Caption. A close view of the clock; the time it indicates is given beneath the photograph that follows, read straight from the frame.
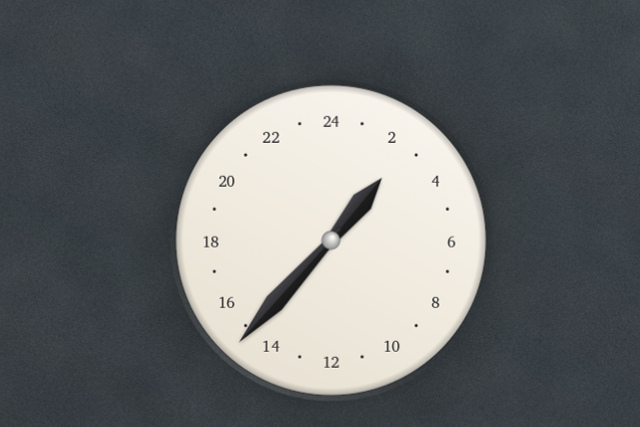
2:37
